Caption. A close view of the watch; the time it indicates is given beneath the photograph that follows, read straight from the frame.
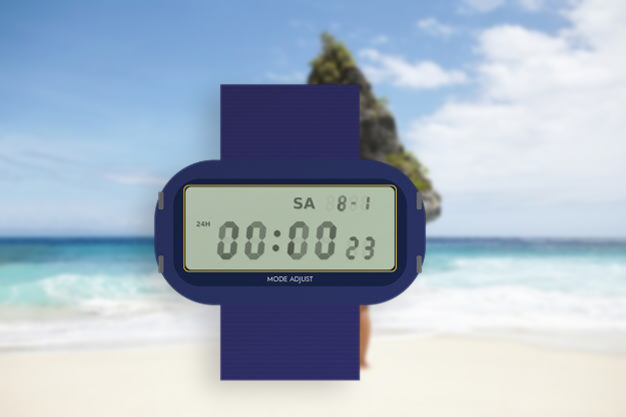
0:00:23
